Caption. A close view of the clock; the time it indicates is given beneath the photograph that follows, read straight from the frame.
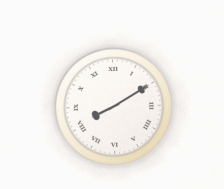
8:10
